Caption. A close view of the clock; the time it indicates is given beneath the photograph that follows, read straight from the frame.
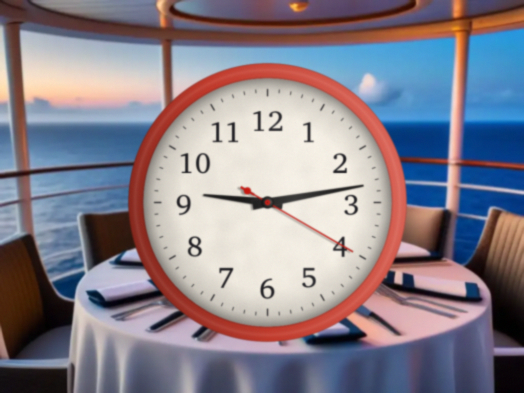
9:13:20
